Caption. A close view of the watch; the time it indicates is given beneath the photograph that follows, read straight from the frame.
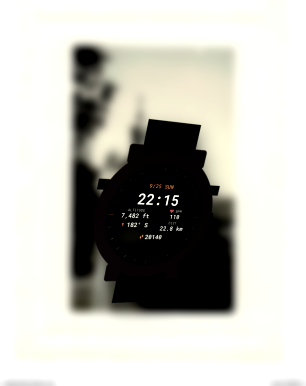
22:15
